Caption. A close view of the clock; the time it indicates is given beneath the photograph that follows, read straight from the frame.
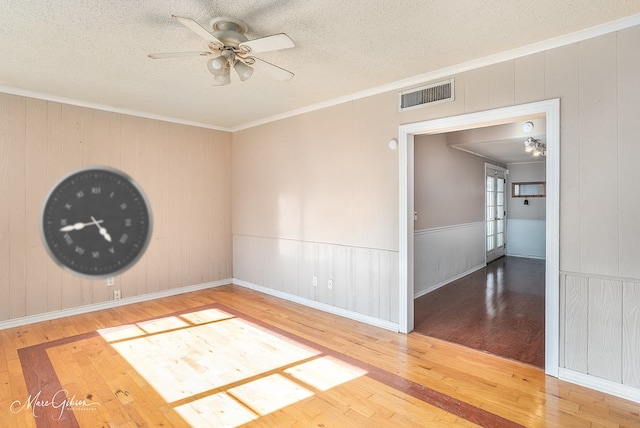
4:43
